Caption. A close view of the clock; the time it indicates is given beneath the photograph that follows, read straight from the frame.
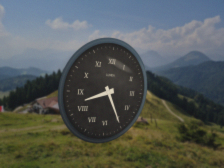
8:25
